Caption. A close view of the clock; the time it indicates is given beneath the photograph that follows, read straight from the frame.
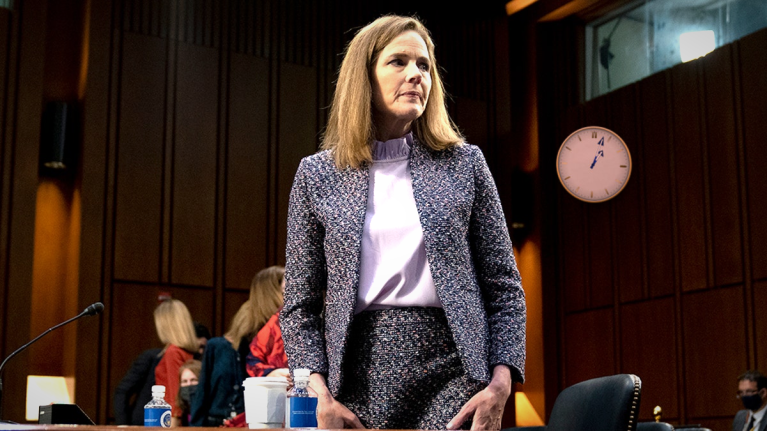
1:03
